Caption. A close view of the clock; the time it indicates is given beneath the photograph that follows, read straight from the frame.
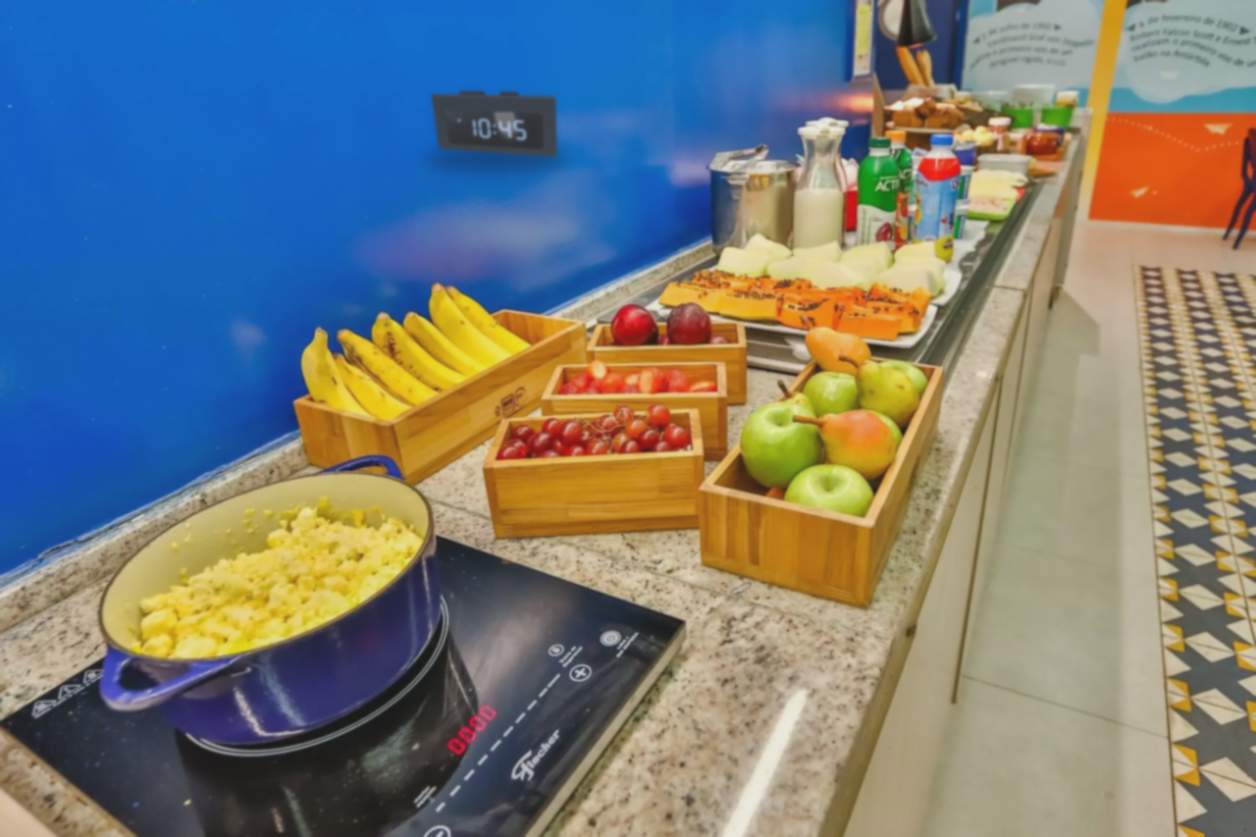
10:45
